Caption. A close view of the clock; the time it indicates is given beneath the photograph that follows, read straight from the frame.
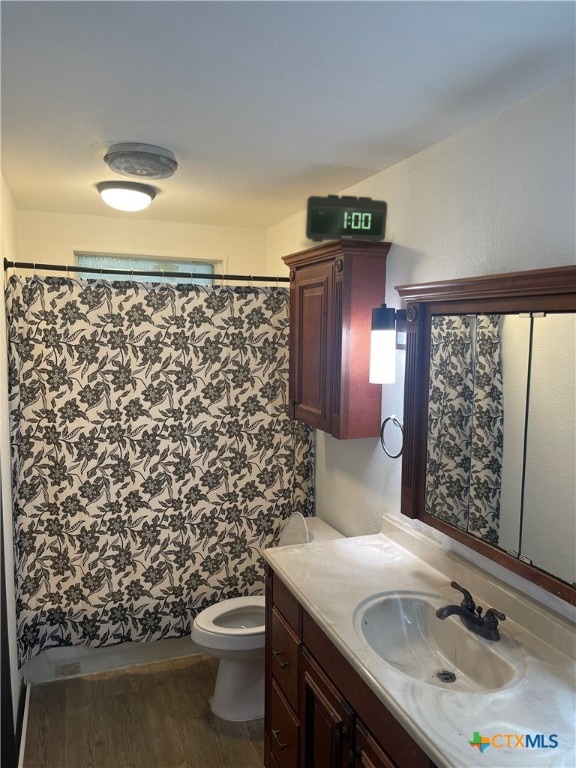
1:00
